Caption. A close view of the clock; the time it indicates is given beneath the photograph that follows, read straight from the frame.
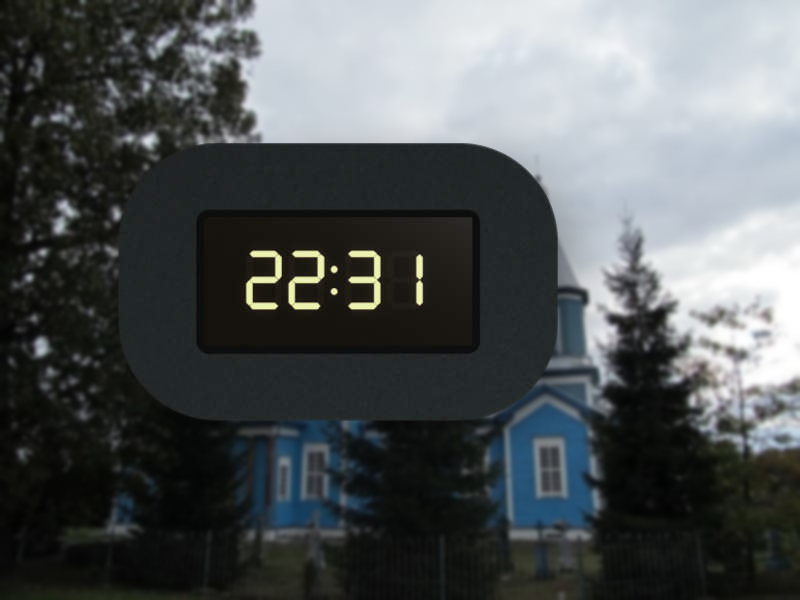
22:31
